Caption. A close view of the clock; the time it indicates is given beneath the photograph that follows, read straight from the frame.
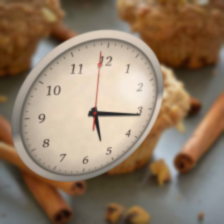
5:15:59
